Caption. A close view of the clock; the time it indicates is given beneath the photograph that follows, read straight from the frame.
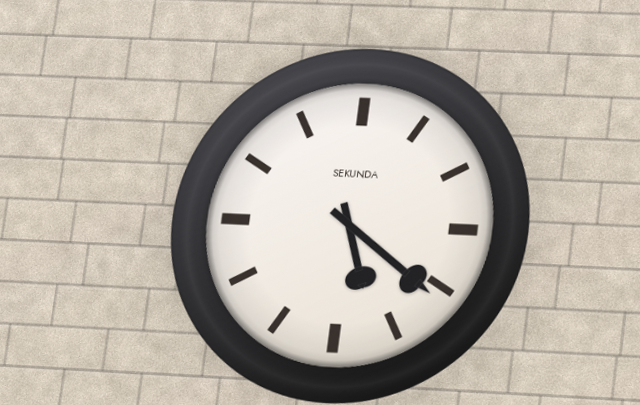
5:21
